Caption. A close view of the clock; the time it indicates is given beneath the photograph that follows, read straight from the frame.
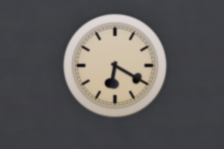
6:20
